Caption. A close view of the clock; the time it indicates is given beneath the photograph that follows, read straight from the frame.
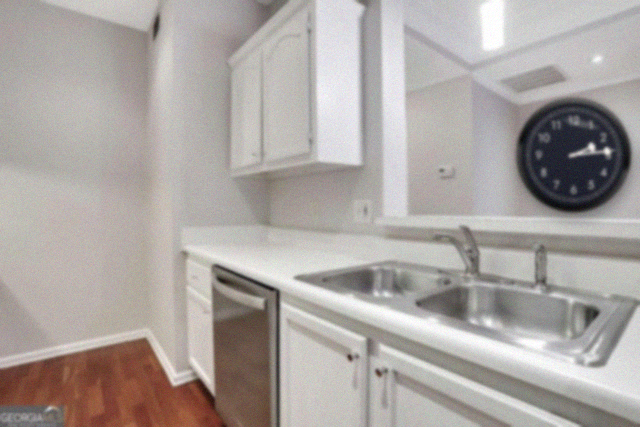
2:14
